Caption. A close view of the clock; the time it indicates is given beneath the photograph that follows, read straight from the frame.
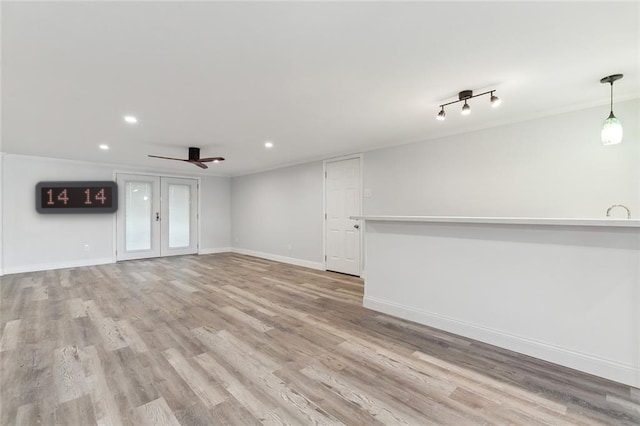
14:14
